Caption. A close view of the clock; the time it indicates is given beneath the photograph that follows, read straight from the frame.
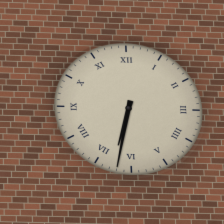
6:32
